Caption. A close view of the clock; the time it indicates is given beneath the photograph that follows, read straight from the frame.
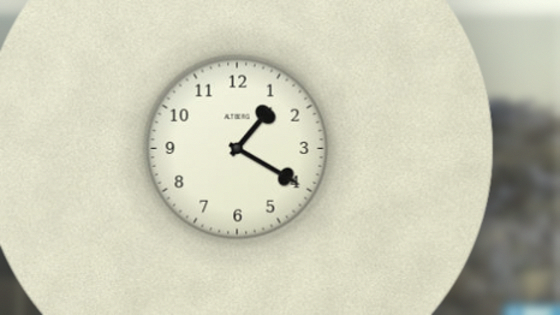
1:20
